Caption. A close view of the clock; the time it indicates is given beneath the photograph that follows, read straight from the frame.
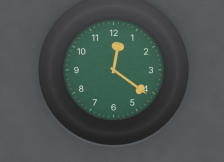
12:21
